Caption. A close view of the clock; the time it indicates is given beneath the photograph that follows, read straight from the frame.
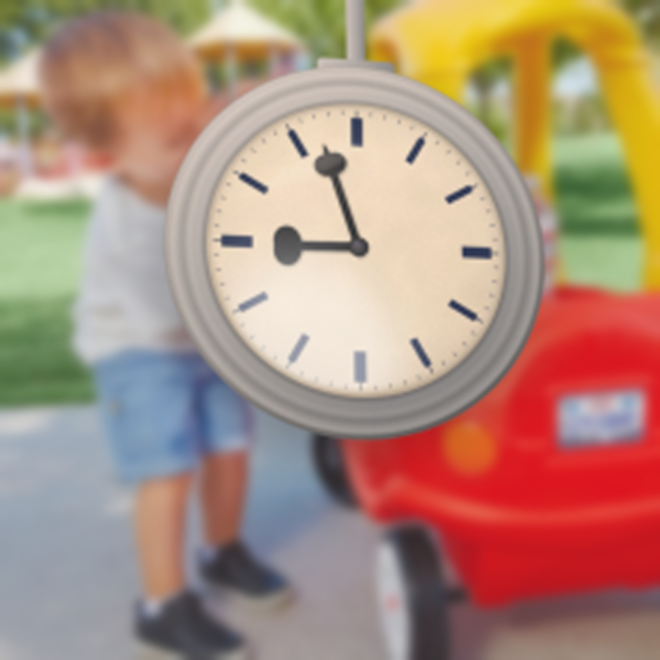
8:57
